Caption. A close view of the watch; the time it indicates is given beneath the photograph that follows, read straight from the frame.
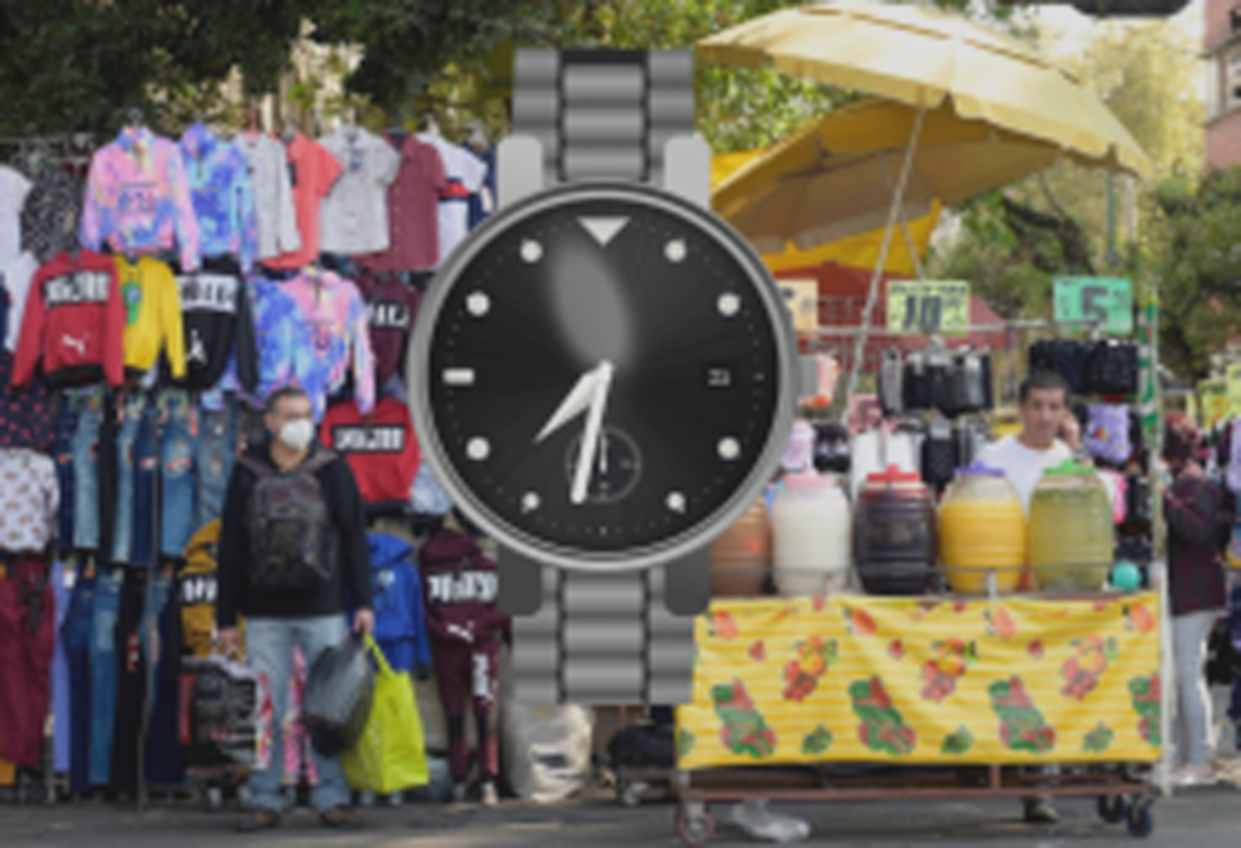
7:32
